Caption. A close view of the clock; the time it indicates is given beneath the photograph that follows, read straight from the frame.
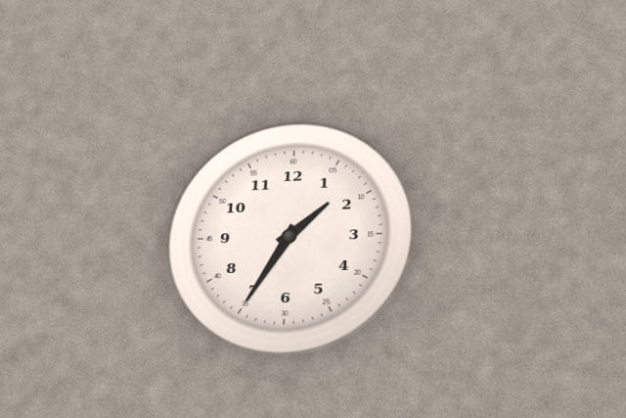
1:35
